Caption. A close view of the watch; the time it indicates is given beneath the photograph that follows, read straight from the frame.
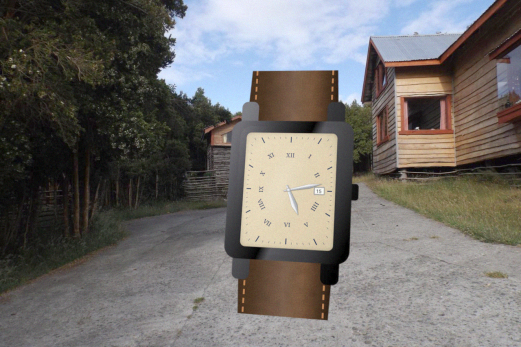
5:13
